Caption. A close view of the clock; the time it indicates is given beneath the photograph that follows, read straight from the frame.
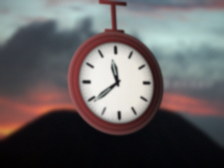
11:39
